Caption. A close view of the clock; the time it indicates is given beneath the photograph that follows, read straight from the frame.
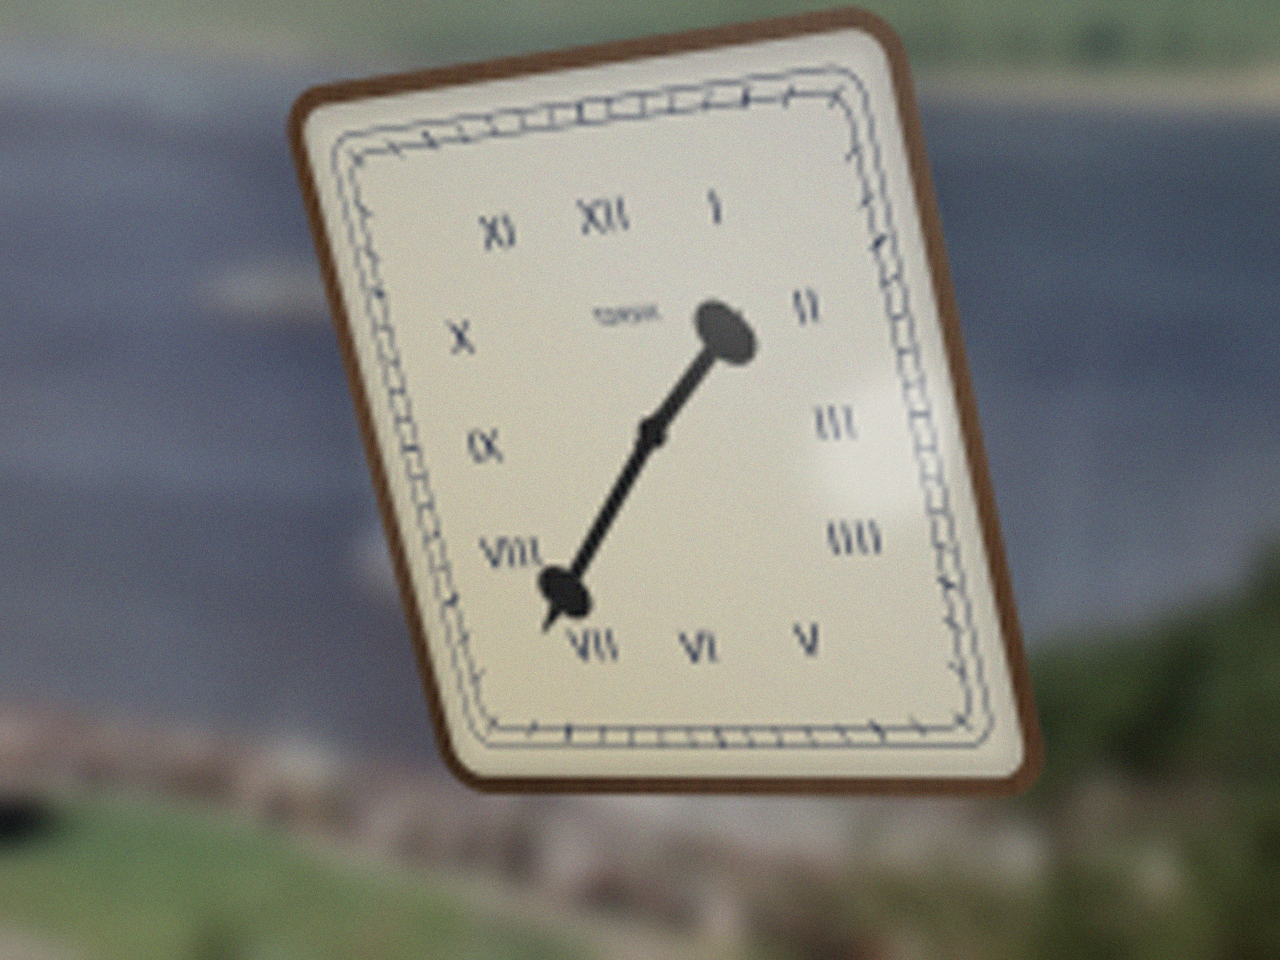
1:37
